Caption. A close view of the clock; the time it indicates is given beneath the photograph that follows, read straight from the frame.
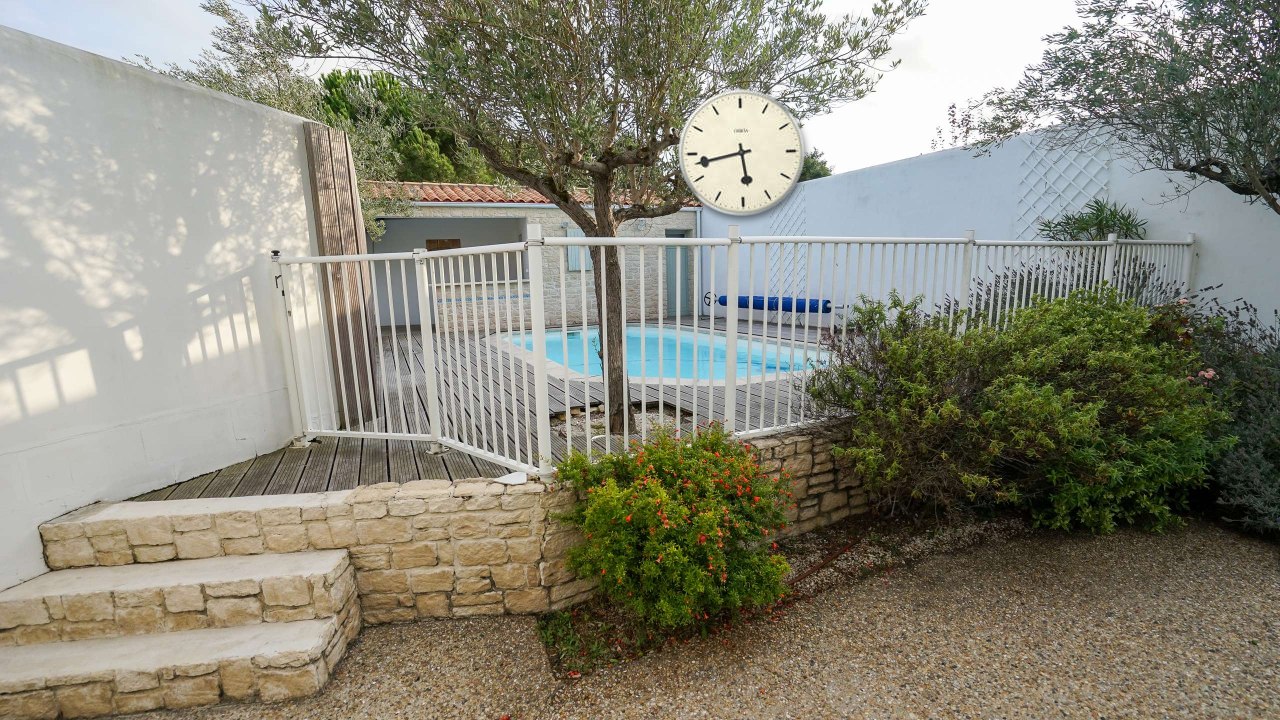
5:43
